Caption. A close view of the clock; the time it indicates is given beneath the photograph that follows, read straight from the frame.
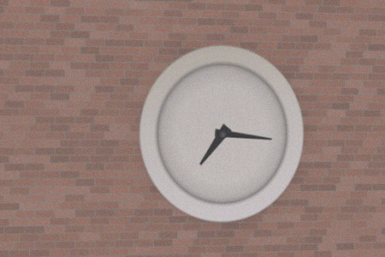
7:16
